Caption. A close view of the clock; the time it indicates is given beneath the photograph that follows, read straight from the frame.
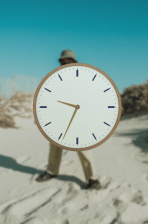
9:34
